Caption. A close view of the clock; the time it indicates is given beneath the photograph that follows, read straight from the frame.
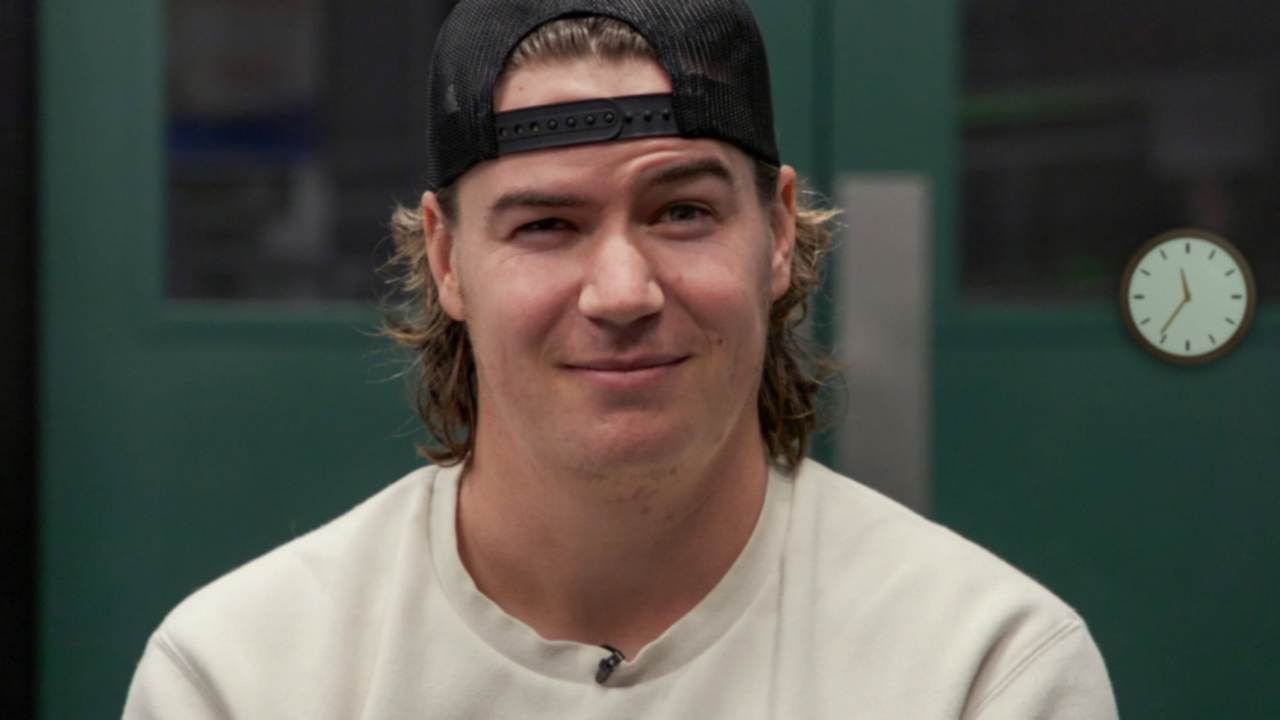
11:36
